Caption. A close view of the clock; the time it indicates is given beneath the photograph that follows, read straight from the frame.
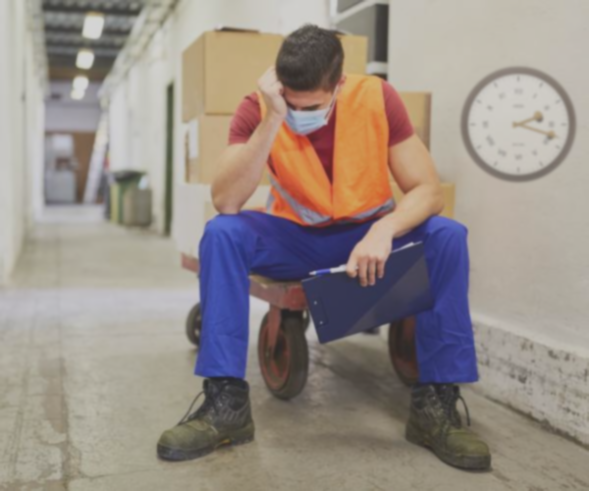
2:18
